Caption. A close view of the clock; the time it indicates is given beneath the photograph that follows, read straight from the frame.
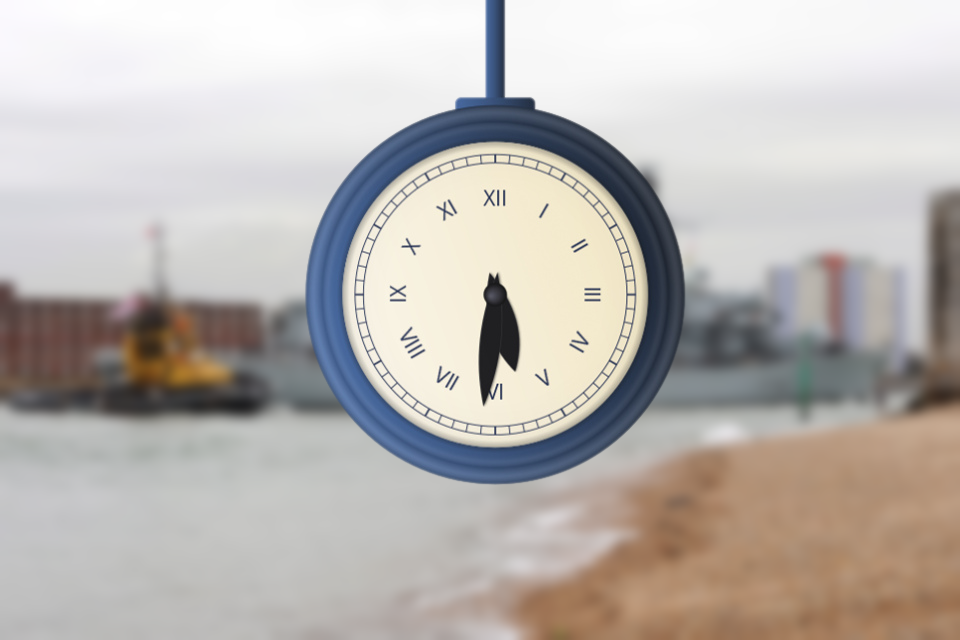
5:31
